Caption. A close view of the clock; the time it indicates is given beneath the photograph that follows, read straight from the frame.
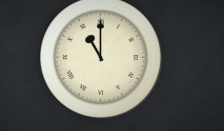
11:00
